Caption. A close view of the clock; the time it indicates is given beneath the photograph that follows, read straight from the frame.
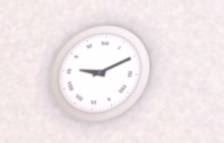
9:10
